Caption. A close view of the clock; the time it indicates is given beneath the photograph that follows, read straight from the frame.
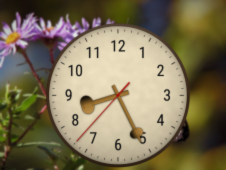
8:25:37
